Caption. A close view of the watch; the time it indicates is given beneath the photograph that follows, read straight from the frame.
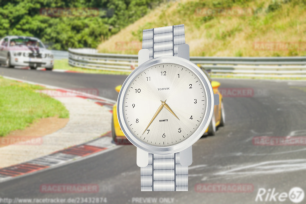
4:36
